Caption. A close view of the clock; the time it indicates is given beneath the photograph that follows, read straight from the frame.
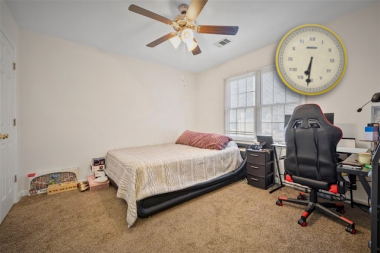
6:31
